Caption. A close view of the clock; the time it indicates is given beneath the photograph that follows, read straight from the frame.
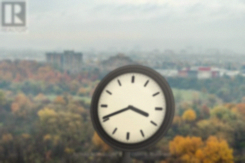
3:41
